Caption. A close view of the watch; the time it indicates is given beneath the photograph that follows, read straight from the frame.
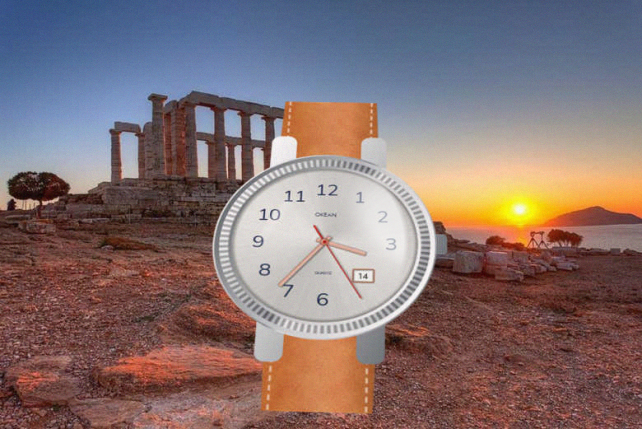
3:36:25
